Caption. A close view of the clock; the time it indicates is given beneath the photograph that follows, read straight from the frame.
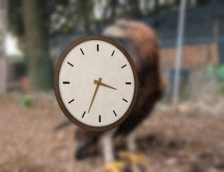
3:34
